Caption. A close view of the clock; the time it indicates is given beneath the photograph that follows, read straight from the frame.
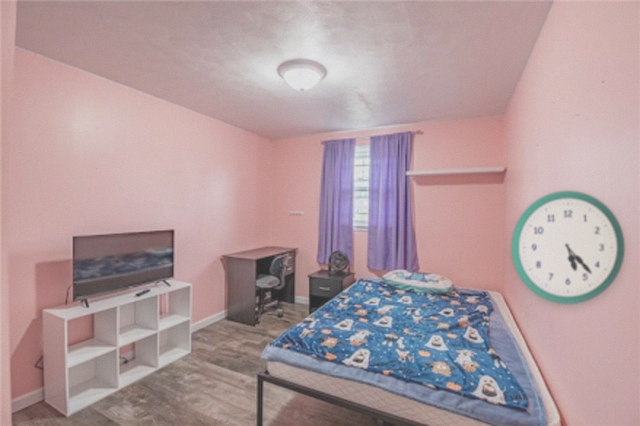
5:23
